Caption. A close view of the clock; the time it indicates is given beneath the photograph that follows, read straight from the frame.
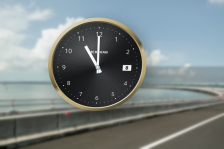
11:00
